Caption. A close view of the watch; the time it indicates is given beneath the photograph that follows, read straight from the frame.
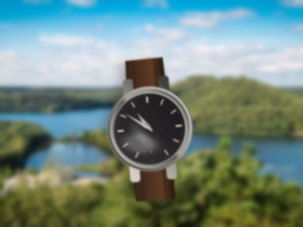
10:51
